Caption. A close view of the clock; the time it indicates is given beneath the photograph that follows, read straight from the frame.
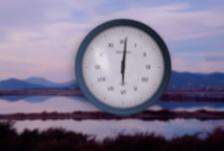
6:01
